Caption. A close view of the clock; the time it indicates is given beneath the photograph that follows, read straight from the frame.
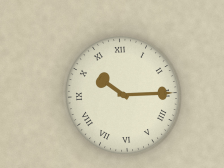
10:15
